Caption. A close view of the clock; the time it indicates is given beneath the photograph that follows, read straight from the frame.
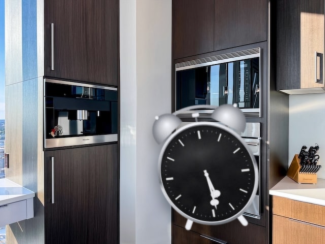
5:29
